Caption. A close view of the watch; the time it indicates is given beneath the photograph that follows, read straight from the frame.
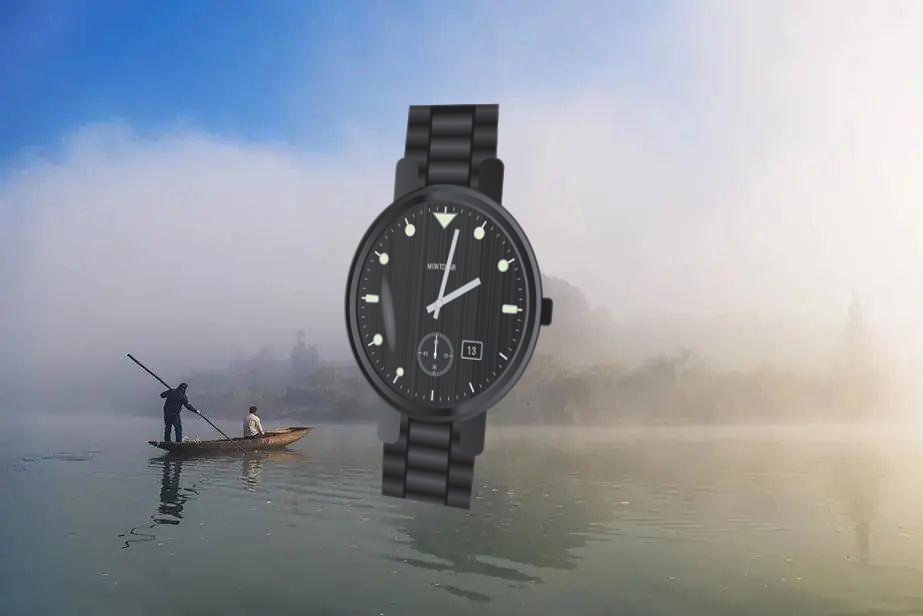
2:02
